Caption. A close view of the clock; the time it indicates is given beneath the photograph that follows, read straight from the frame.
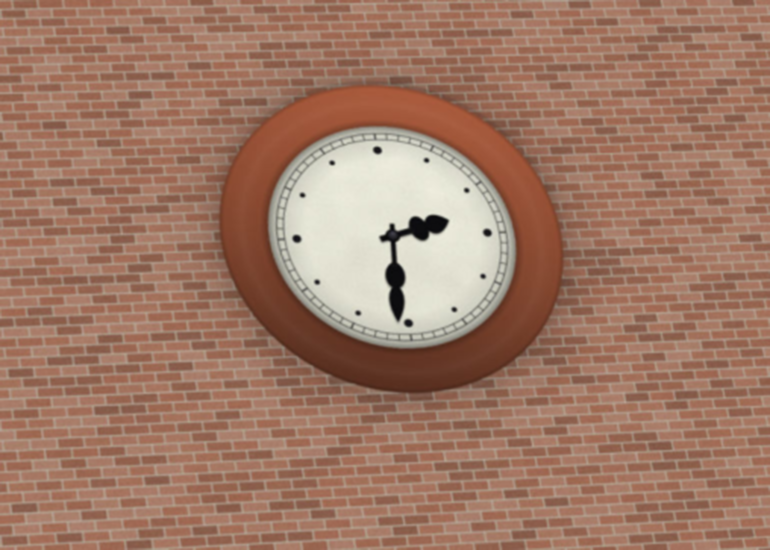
2:31
